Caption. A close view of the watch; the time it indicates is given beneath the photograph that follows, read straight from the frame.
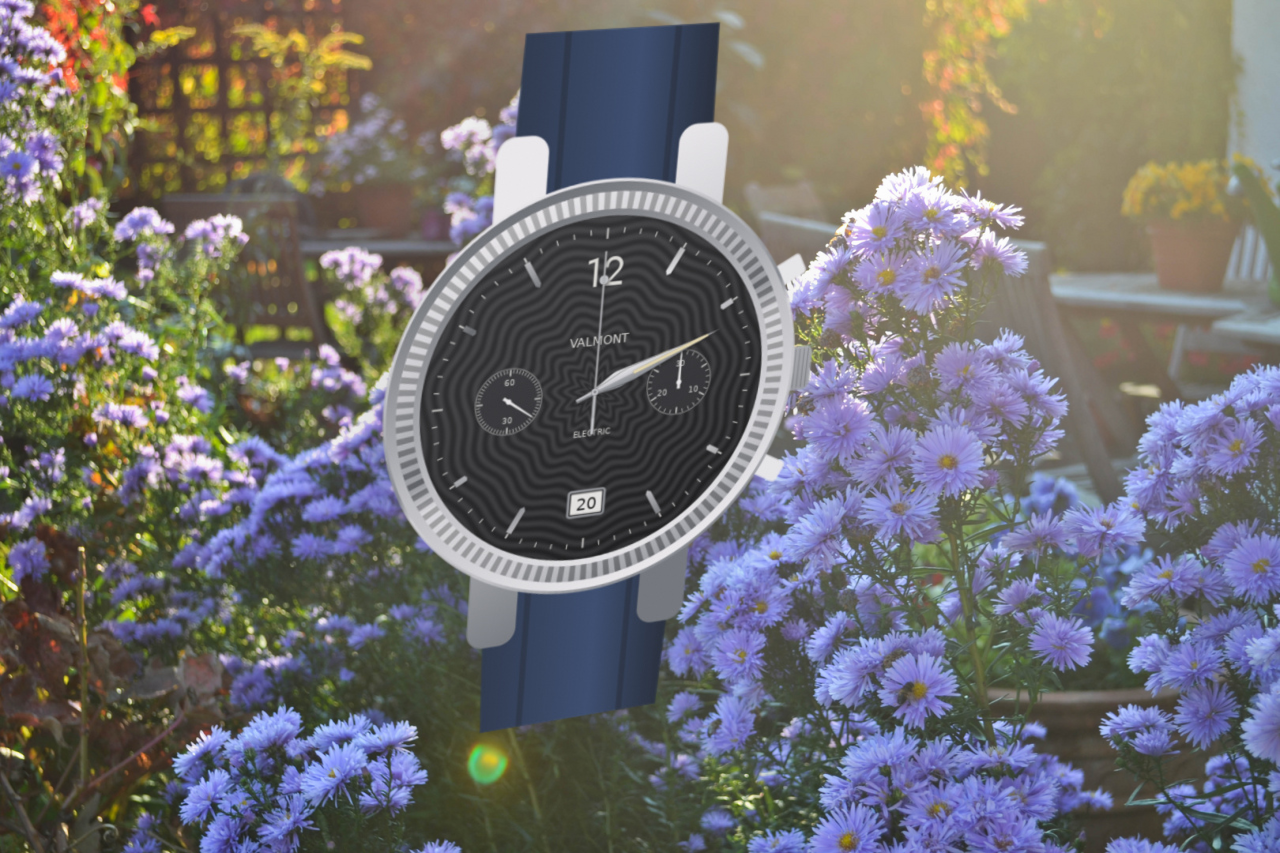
2:11:21
